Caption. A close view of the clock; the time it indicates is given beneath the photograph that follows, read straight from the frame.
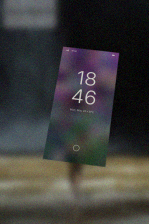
18:46
